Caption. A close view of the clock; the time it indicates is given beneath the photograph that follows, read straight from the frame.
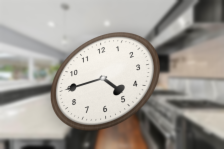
4:45
